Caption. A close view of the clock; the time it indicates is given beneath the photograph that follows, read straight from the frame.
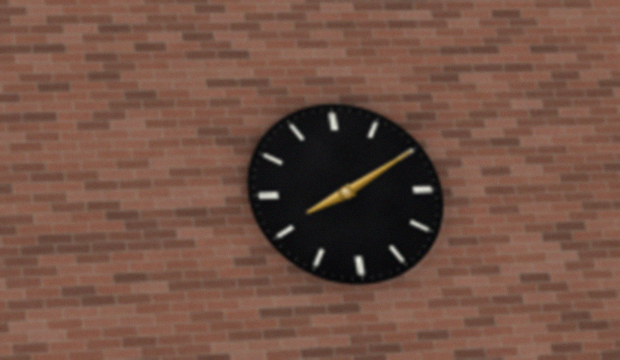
8:10
